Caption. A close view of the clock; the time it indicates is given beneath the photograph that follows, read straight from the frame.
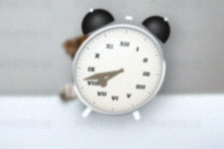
7:42
